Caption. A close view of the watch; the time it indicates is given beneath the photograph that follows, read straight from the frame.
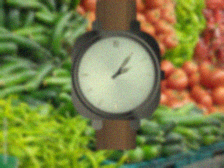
2:06
